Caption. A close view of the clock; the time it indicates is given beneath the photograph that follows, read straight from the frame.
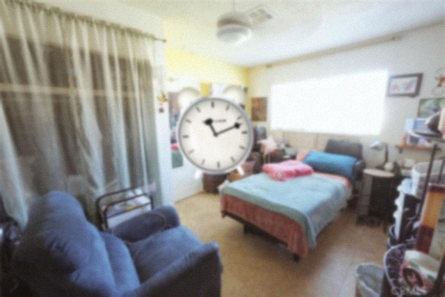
11:12
